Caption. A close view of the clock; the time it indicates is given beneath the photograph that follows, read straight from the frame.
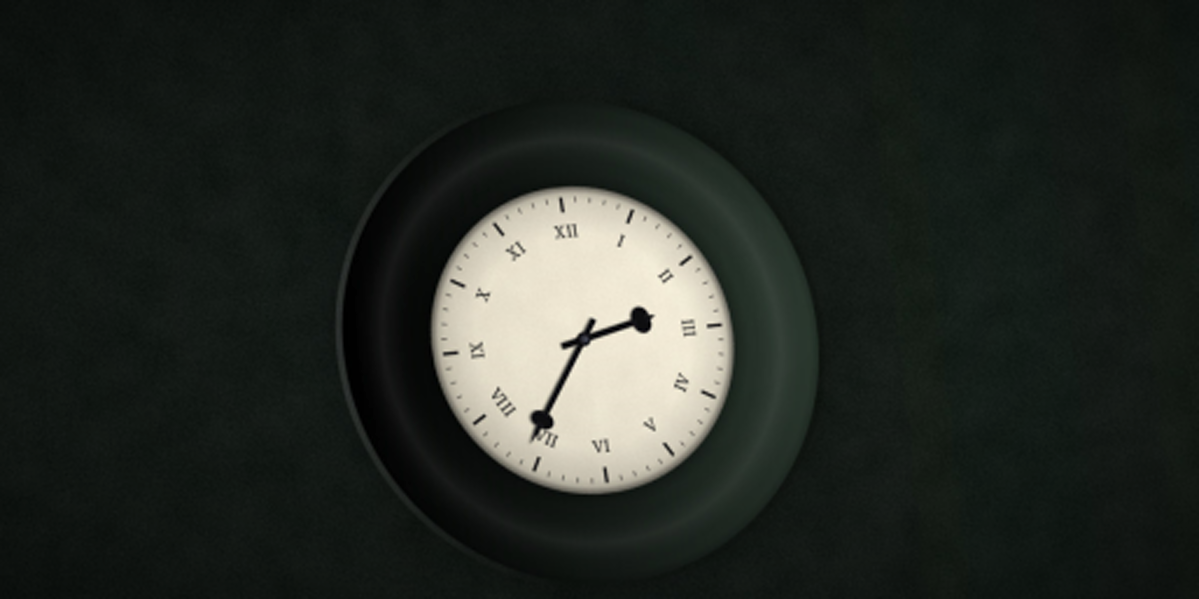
2:36
